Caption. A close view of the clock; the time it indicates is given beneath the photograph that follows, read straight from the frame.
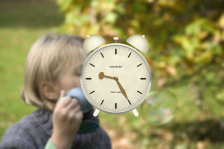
9:25
